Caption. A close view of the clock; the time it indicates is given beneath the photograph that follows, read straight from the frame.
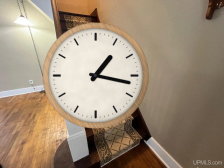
1:17
